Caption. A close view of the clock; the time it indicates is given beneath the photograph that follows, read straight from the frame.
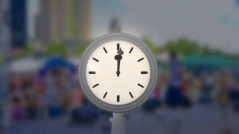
12:01
